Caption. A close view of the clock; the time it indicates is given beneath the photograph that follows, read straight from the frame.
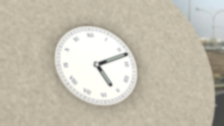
5:12
